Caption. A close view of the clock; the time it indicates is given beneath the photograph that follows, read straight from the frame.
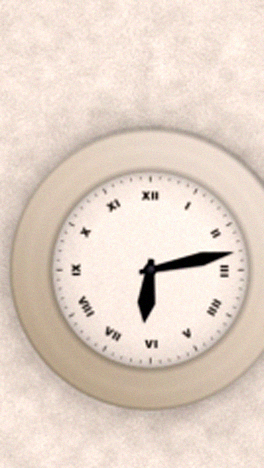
6:13
